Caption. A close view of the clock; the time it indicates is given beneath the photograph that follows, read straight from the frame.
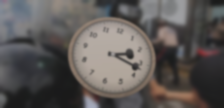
2:17
